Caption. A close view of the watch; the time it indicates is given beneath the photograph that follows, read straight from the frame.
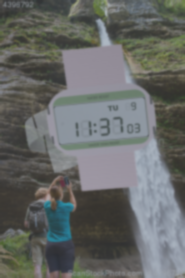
11:37
